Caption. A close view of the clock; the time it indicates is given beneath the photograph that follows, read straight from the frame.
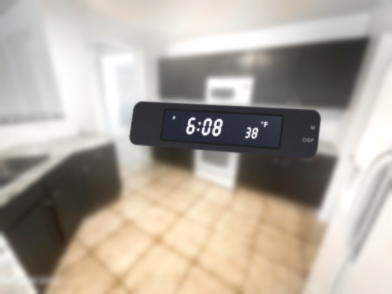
6:08
